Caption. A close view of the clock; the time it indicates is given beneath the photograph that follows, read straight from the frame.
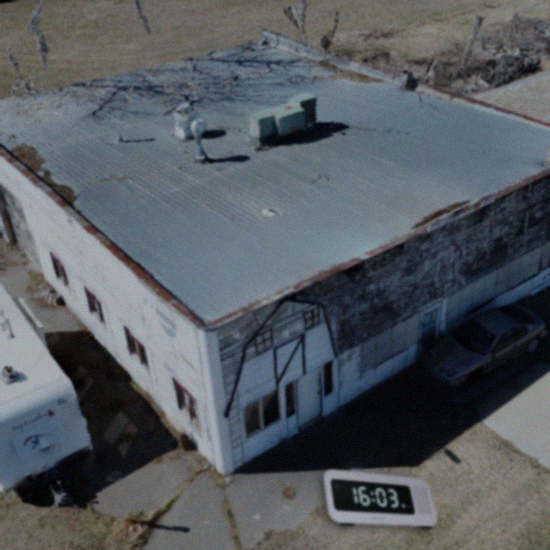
16:03
